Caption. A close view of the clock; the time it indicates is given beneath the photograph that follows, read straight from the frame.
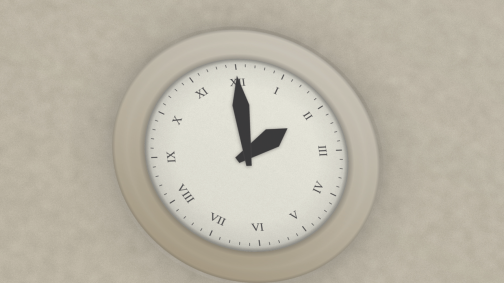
2:00
